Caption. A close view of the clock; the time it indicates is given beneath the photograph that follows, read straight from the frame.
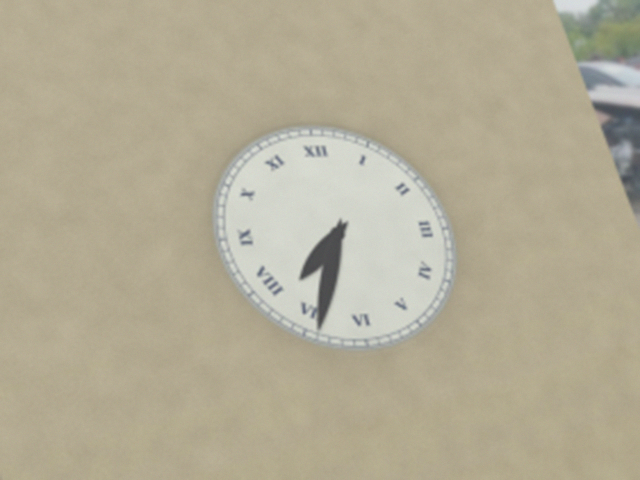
7:34
